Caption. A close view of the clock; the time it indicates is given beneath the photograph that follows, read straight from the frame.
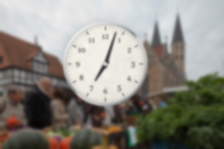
7:03
